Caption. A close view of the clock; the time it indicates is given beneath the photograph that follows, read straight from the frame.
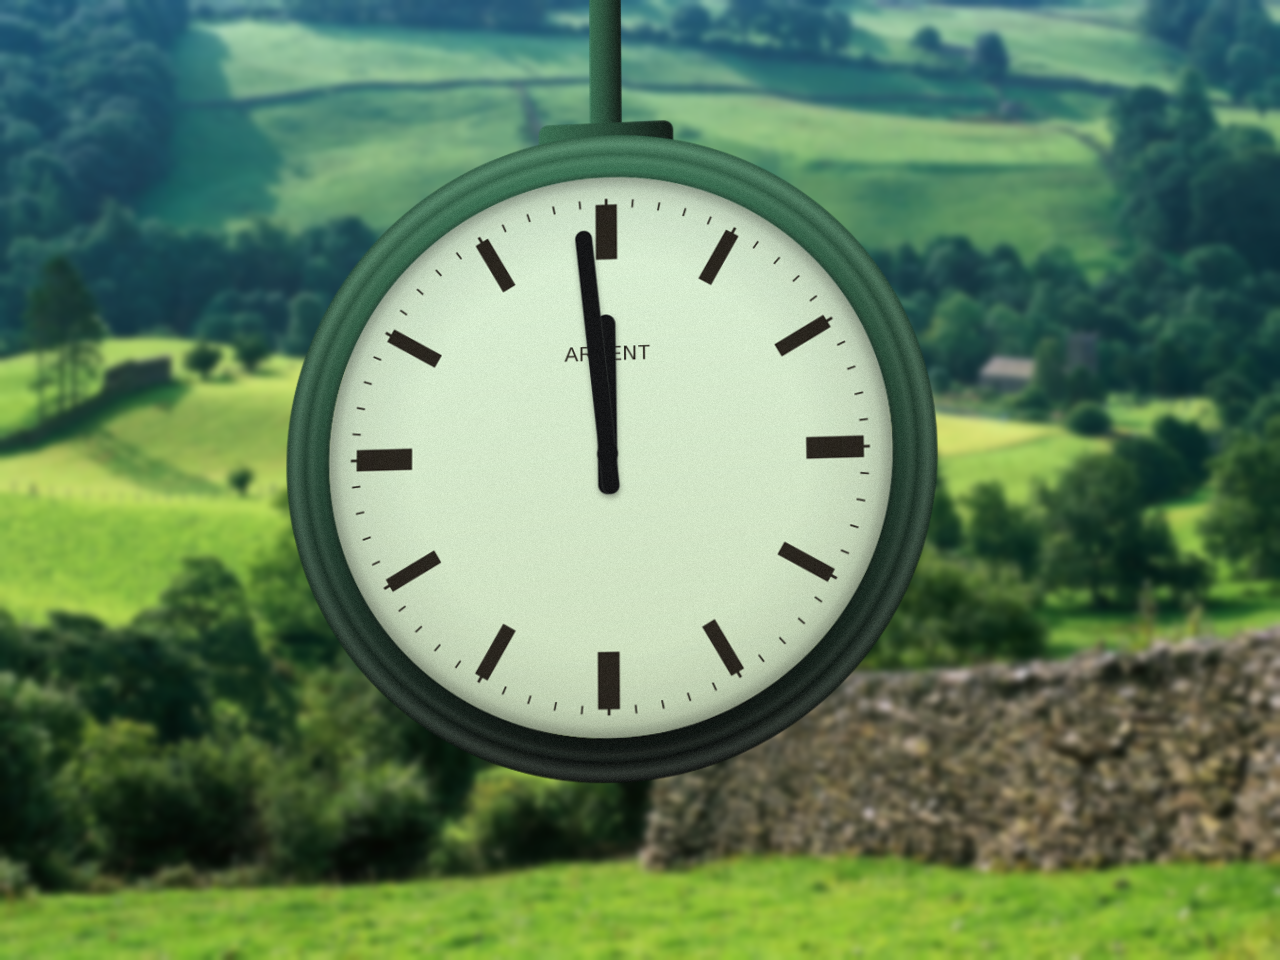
11:59
